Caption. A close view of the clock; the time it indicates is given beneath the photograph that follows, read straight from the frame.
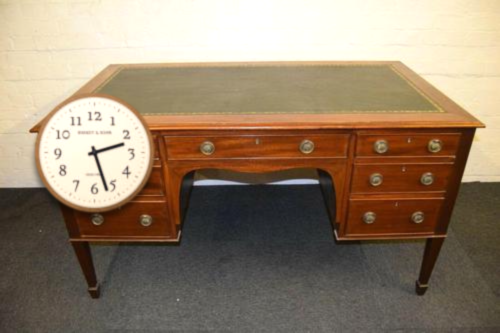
2:27
